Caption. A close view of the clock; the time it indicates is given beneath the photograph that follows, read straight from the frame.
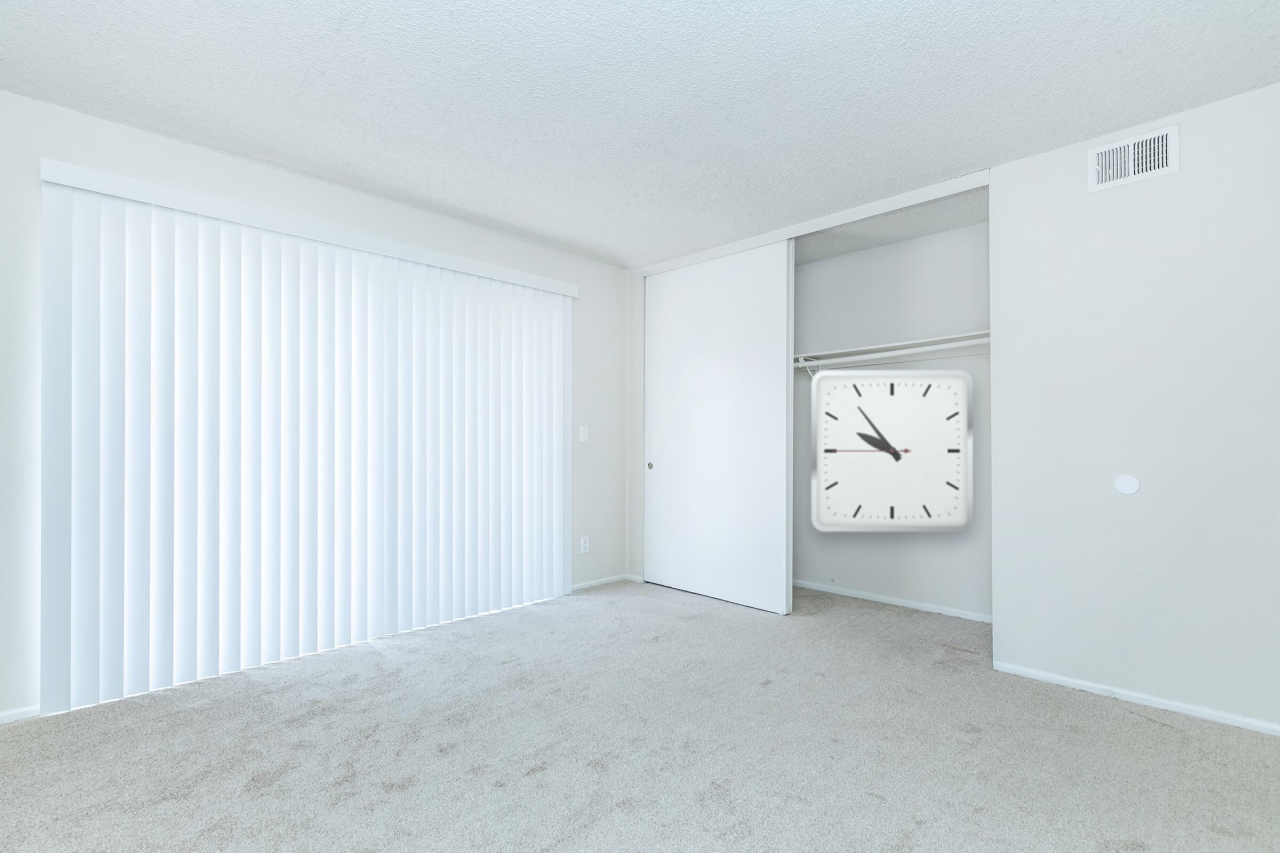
9:53:45
